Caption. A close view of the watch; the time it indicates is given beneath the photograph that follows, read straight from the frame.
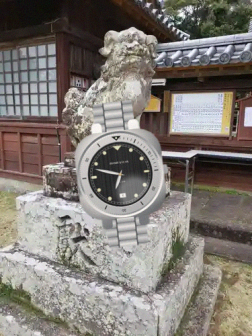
6:48
